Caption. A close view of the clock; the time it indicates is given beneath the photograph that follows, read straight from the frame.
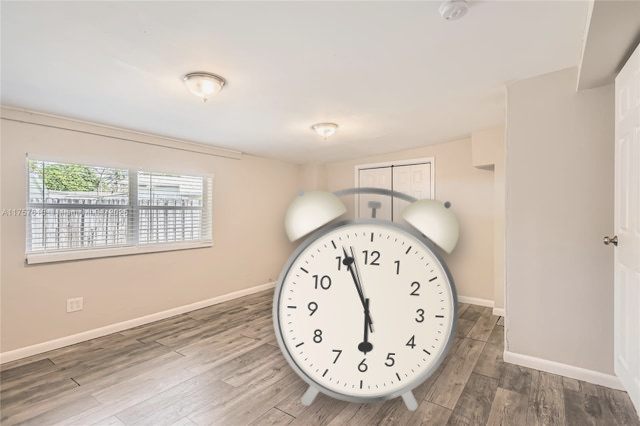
5:55:57
